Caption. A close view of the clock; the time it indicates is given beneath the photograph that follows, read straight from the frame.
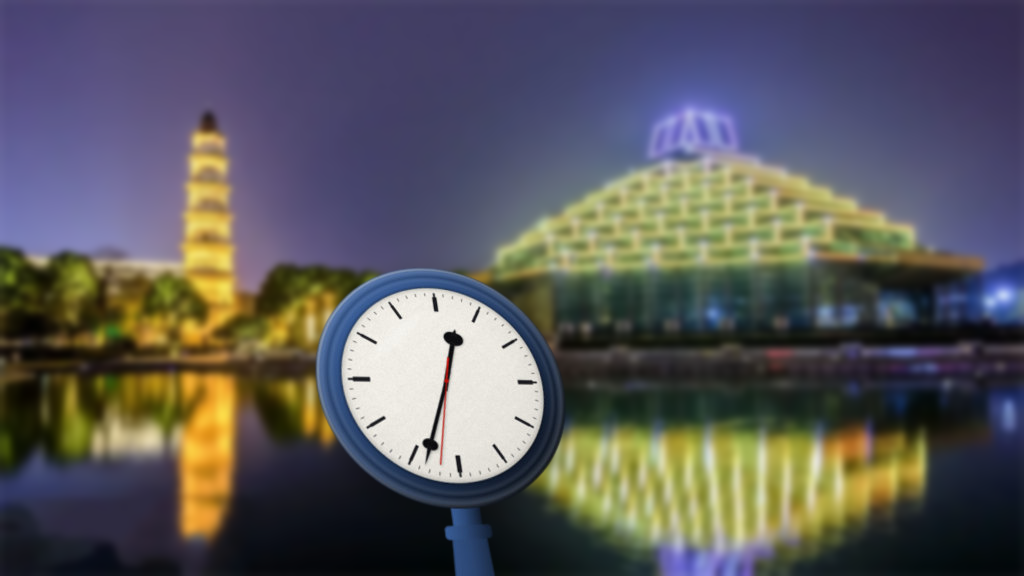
12:33:32
